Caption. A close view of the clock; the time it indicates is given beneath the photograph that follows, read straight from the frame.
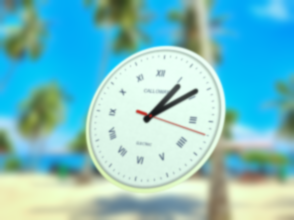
1:09:17
